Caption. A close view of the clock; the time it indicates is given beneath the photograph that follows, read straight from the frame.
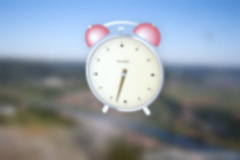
6:33
